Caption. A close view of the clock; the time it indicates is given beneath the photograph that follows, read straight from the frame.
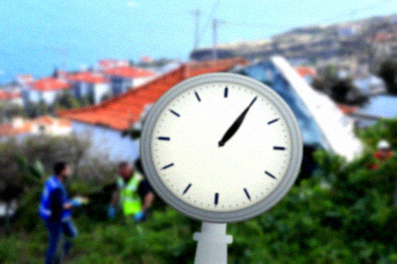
1:05
